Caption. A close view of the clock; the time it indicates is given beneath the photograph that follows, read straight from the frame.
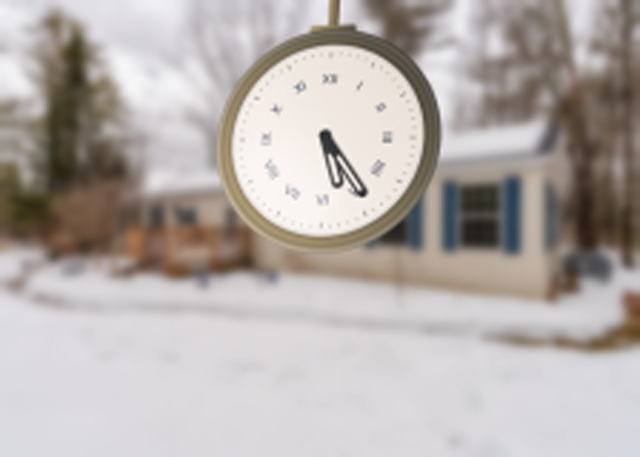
5:24
